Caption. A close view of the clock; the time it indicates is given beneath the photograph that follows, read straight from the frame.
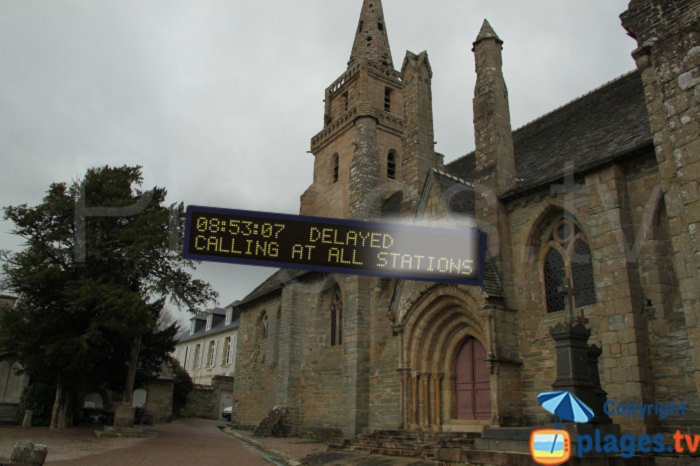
8:53:07
